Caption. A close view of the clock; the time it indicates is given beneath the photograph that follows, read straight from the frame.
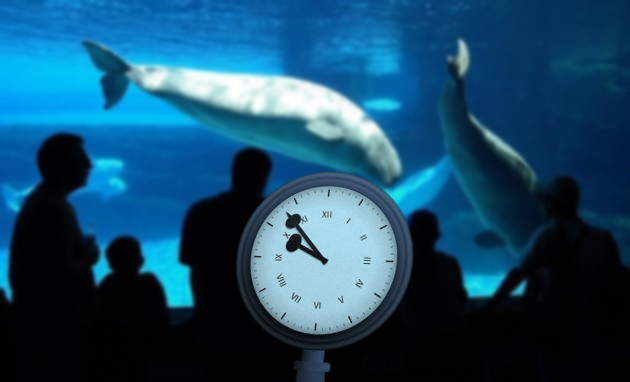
9:53
